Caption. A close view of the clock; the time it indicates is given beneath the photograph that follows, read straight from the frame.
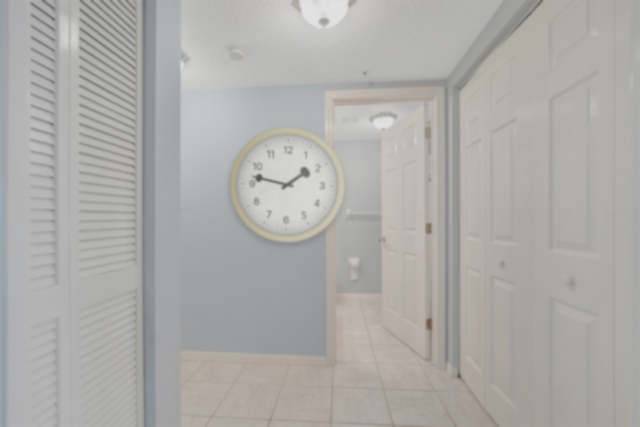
1:47
